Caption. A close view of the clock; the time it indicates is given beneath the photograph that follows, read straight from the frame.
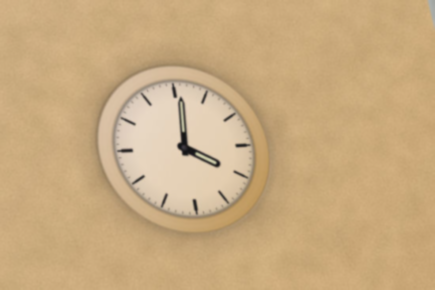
4:01
